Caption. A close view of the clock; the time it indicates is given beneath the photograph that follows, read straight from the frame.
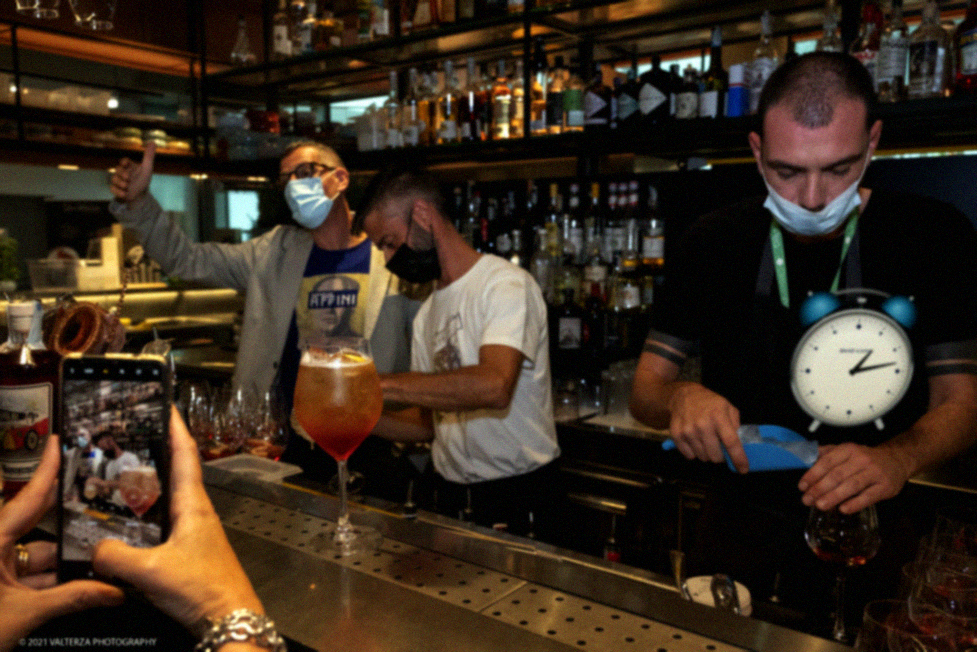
1:13
